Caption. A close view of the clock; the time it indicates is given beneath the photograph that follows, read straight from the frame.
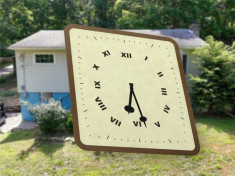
6:28
